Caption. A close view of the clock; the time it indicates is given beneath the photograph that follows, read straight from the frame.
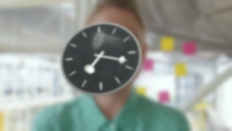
7:18
